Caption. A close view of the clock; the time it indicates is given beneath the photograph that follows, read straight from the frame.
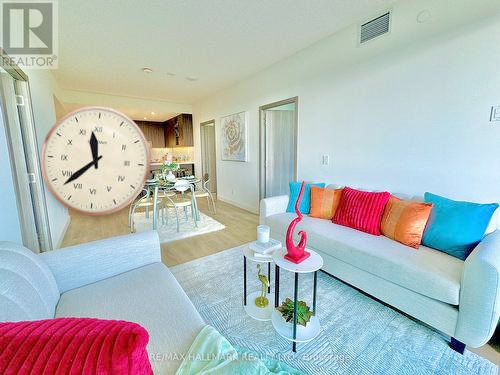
11:38
